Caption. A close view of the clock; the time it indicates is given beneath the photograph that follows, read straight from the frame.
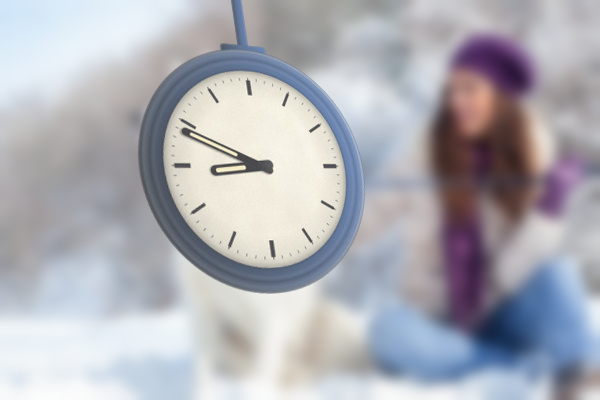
8:49
